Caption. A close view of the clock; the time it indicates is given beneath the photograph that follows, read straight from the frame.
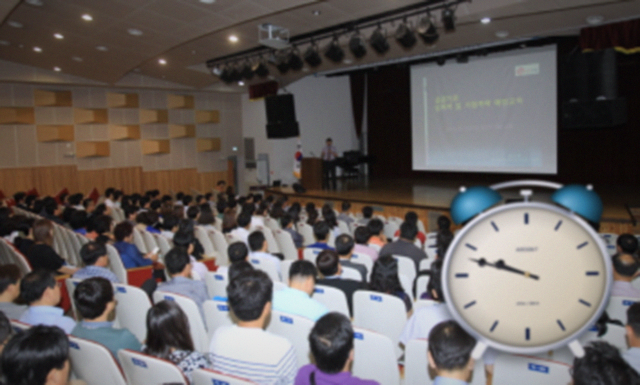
9:48
